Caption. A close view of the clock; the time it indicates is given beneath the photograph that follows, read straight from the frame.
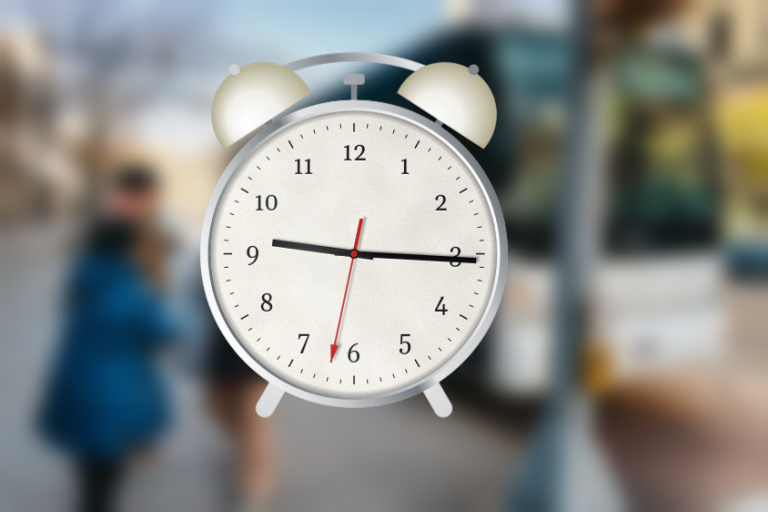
9:15:32
